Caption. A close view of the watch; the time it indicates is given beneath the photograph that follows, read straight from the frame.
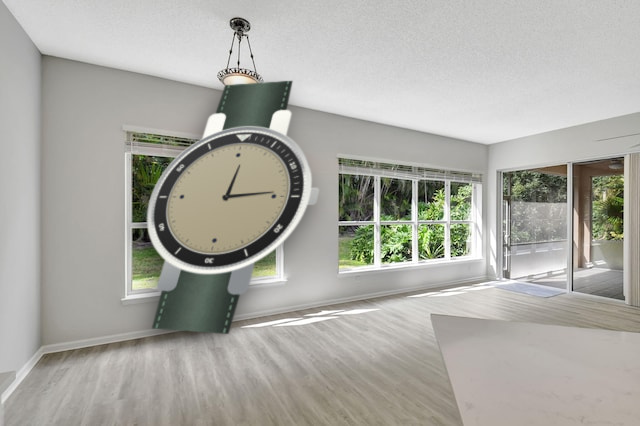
12:14
